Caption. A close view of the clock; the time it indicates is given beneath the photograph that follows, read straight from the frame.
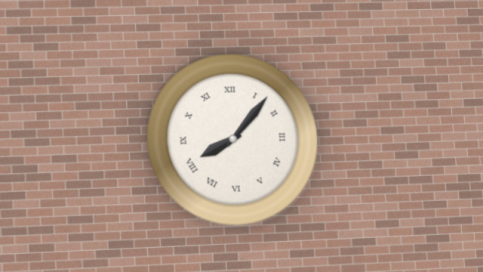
8:07
